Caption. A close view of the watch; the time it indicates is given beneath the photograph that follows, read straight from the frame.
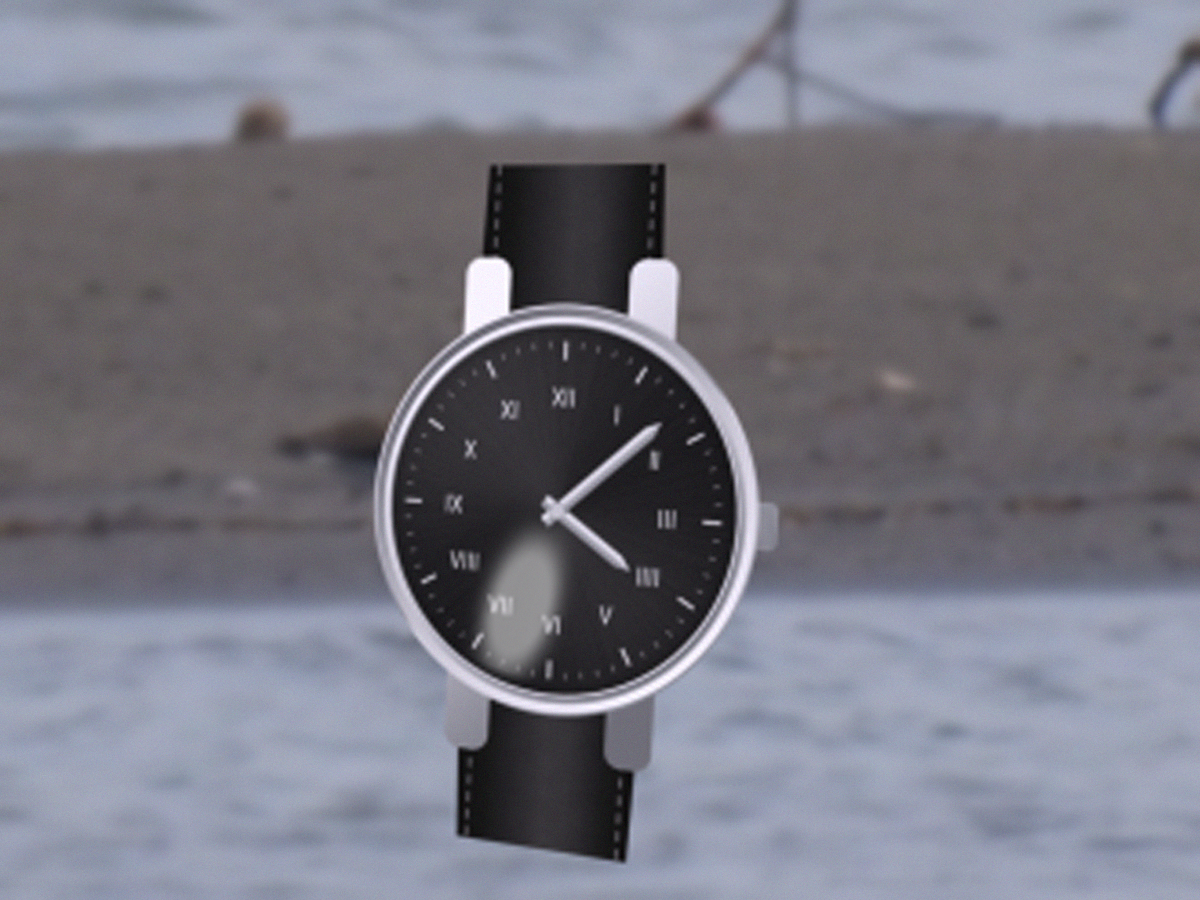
4:08
